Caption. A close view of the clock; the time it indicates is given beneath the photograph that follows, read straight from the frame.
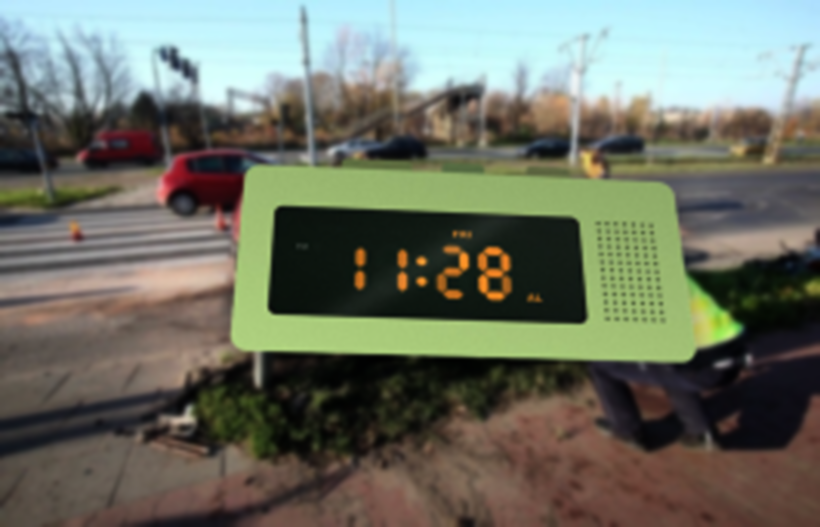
11:28
